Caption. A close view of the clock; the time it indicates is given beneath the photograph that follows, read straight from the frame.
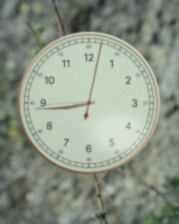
8:44:02
